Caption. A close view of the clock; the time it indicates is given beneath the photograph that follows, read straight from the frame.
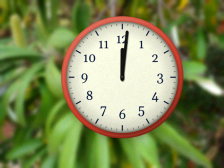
12:01
